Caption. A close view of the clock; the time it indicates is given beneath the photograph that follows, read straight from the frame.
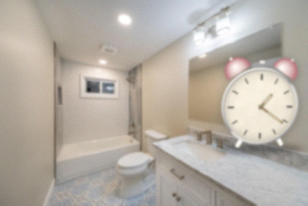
1:21
